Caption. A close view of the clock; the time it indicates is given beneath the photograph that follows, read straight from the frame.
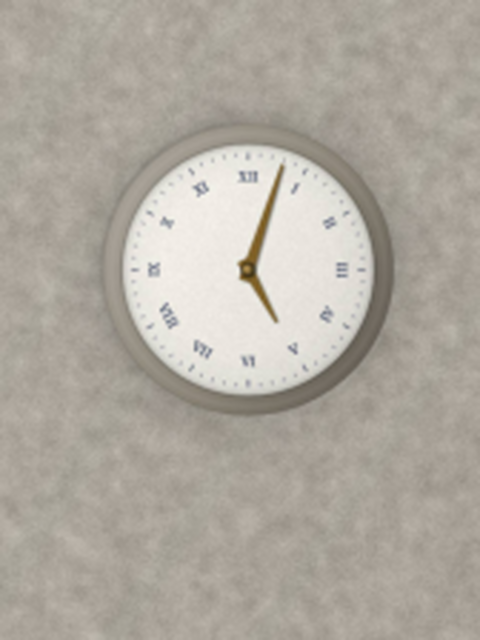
5:03
